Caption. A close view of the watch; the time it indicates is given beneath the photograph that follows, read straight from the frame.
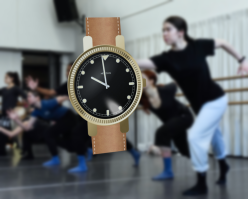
9:59
